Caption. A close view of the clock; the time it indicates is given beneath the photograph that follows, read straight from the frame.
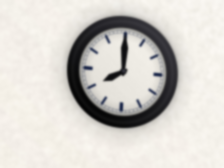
8:00
